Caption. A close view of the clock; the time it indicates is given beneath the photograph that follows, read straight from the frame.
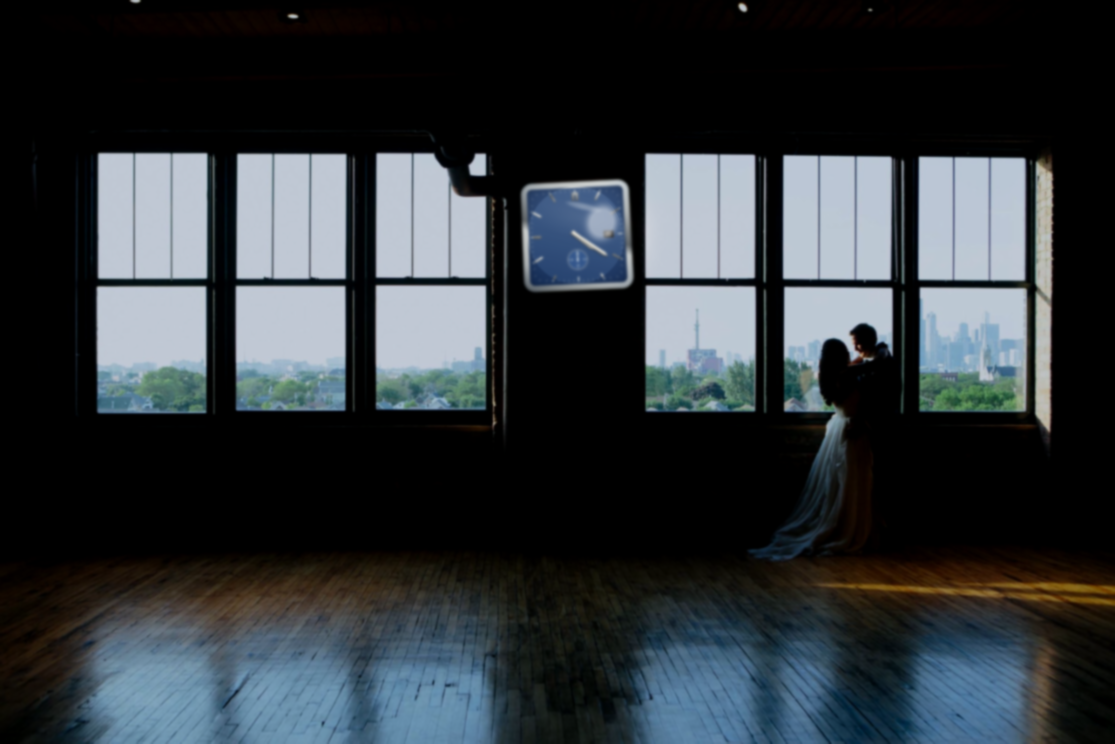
4:21
